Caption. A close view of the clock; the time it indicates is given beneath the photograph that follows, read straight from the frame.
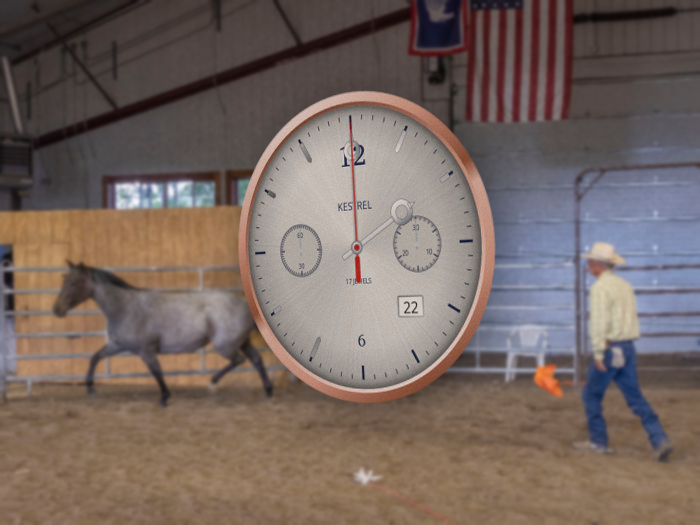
2:00
